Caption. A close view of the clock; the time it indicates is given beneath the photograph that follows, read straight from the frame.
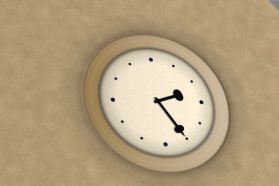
2:25
